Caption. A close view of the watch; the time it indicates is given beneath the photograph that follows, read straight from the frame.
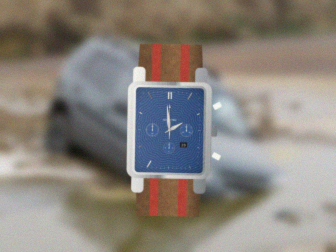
1:59
